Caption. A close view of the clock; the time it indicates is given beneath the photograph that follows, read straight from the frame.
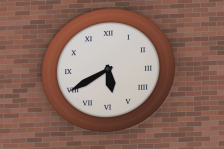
5:40
